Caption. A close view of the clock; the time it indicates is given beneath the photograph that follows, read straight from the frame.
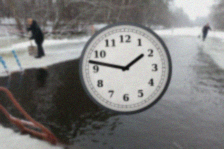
1:47
